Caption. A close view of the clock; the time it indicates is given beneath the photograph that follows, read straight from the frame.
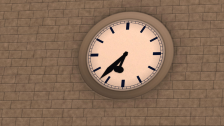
6:37
